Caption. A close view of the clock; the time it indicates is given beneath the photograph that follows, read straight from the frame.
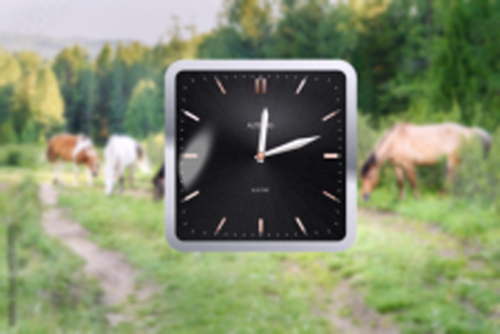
12:12
